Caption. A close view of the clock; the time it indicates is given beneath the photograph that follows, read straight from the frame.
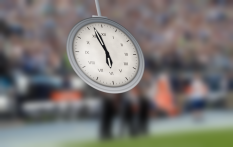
5:57
